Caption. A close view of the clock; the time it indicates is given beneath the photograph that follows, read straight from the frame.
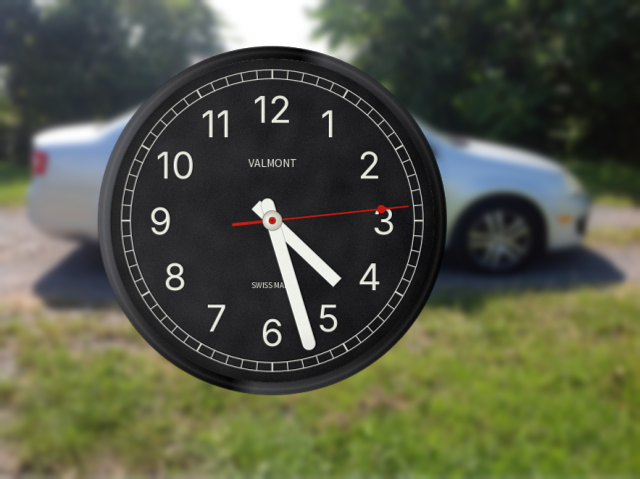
4:27:14
